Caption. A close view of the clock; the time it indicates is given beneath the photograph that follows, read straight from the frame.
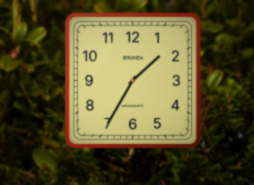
1:35
